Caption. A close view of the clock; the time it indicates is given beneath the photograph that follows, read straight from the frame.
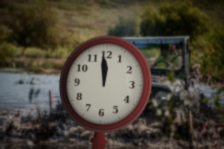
11:59
